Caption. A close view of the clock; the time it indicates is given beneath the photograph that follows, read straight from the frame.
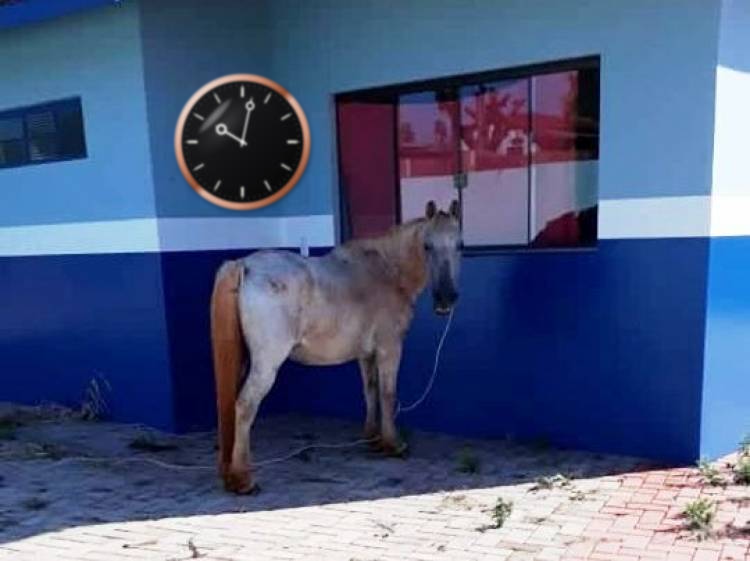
10:02
